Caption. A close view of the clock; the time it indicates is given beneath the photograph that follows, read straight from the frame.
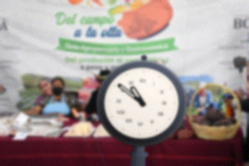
10:51
